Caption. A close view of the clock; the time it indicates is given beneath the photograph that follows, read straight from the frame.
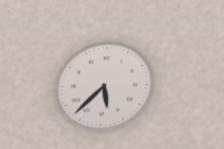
5:37
